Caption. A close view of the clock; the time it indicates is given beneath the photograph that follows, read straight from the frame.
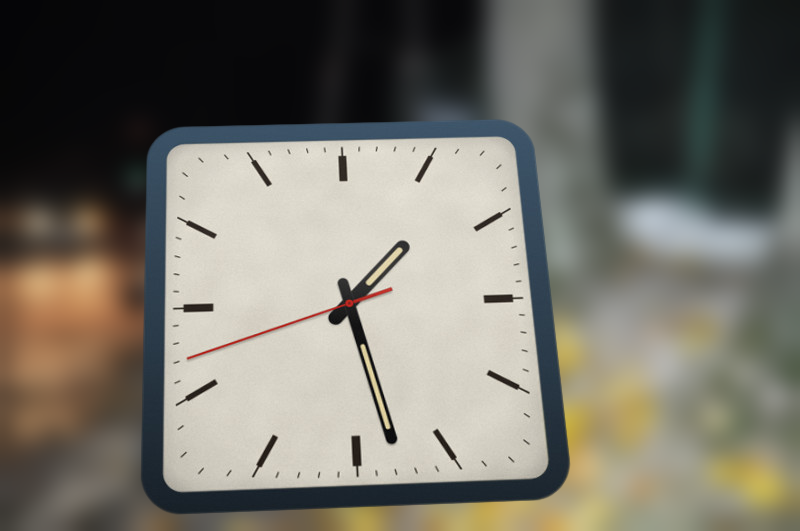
1:27:42
